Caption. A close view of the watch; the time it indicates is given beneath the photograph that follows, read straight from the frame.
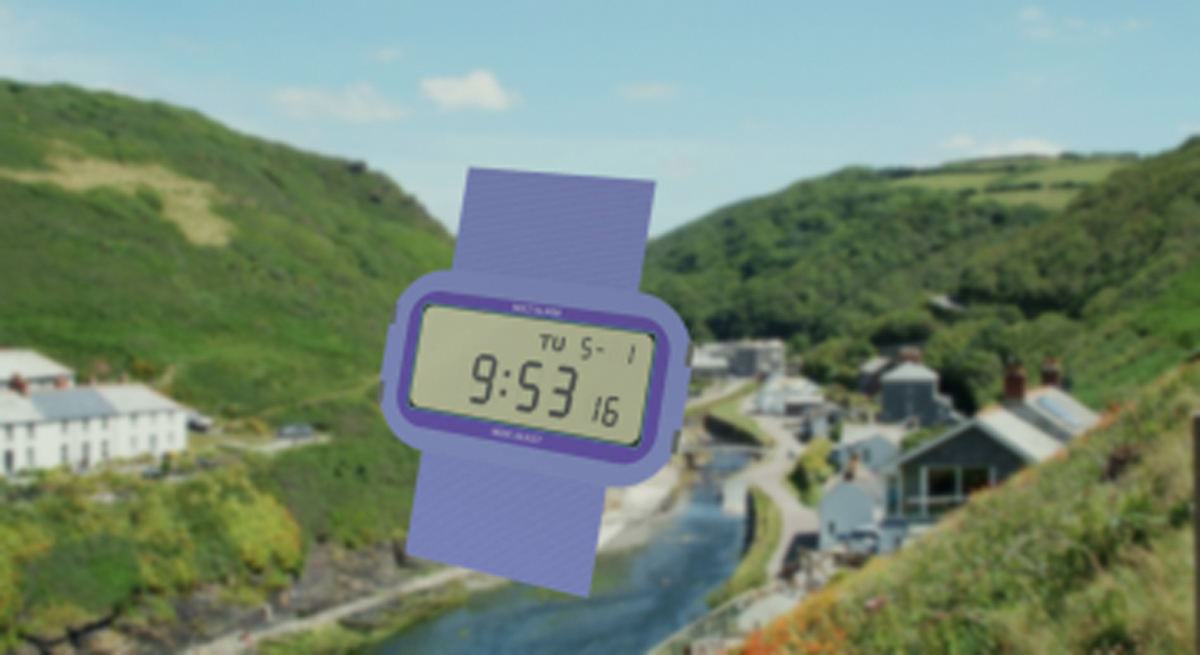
9:53:16
